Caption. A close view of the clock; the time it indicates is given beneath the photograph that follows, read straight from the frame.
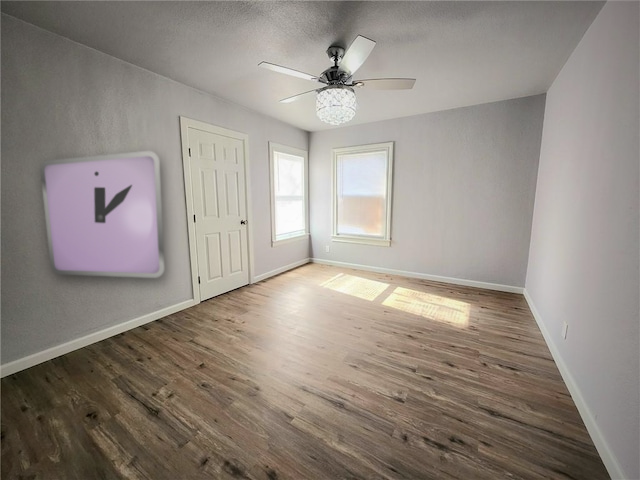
12:08
